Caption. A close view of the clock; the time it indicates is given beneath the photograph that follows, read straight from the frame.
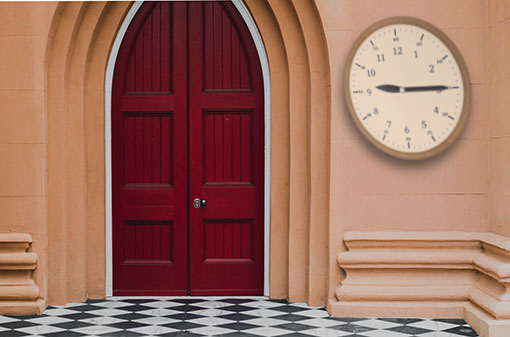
9:15
